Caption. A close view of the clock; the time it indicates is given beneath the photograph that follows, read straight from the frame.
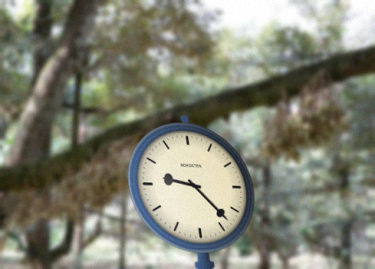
9:23
